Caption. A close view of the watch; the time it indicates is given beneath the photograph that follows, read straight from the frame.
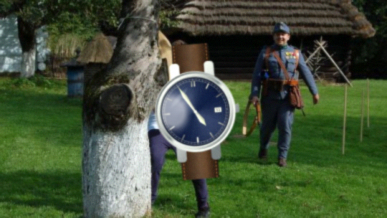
4:55
